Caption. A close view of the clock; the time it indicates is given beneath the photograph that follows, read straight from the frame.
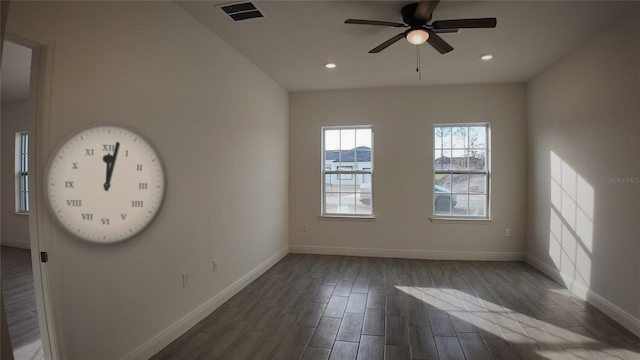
12:02
